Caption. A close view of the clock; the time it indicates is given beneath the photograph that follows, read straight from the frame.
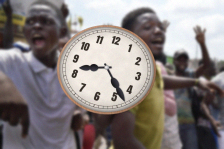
8:23
